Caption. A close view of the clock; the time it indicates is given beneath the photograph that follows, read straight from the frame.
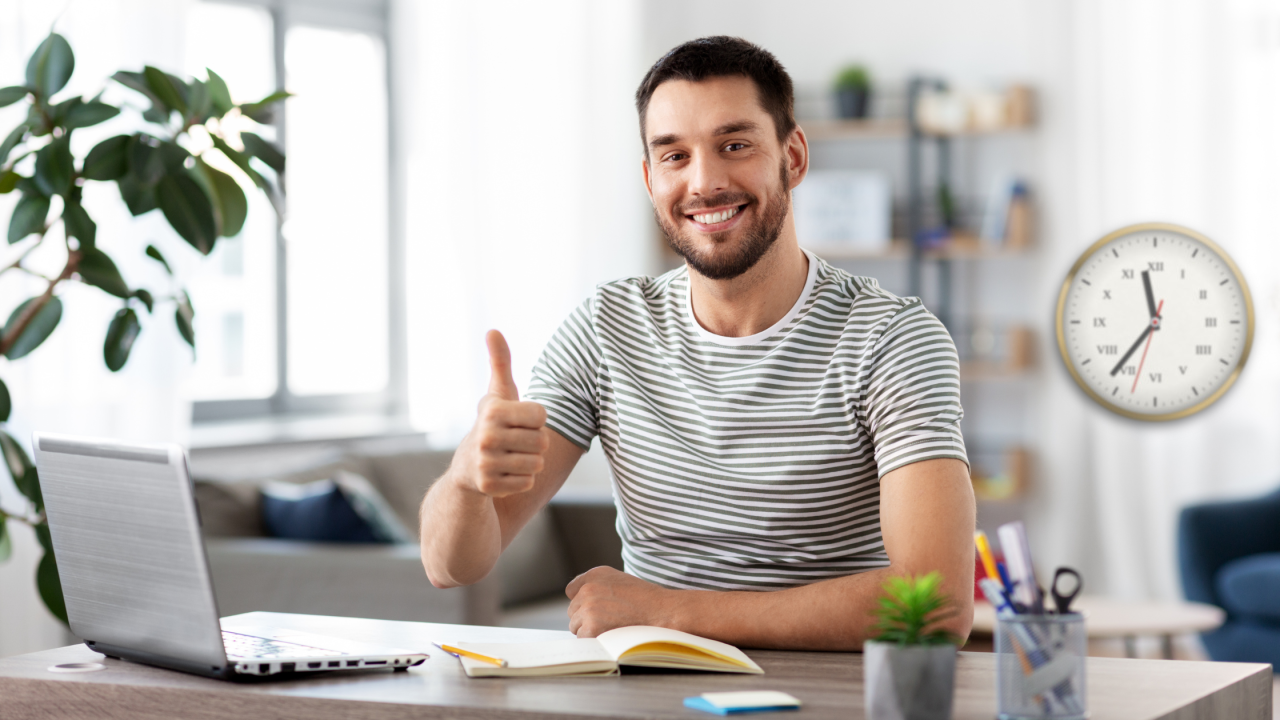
11:36:33
